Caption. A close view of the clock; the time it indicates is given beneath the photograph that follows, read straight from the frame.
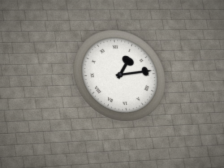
1:14
